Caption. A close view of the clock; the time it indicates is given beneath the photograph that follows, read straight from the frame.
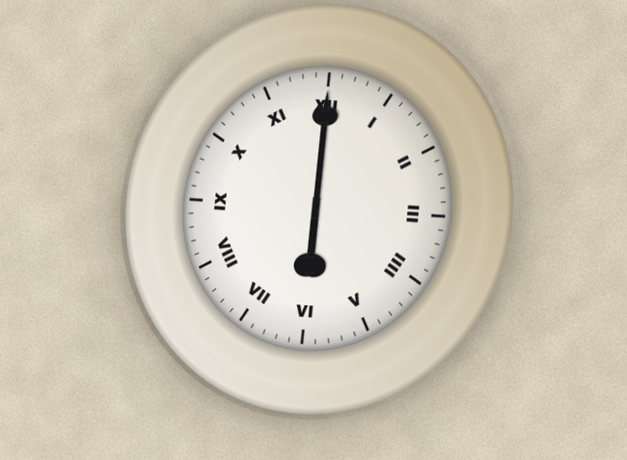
6:00
